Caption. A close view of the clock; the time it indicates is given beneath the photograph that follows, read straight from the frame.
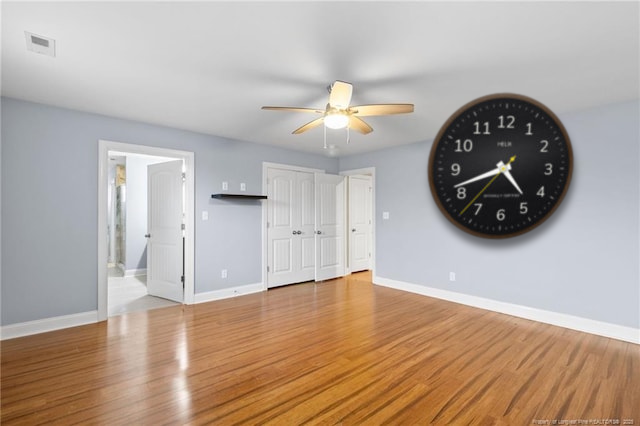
4:41:37
